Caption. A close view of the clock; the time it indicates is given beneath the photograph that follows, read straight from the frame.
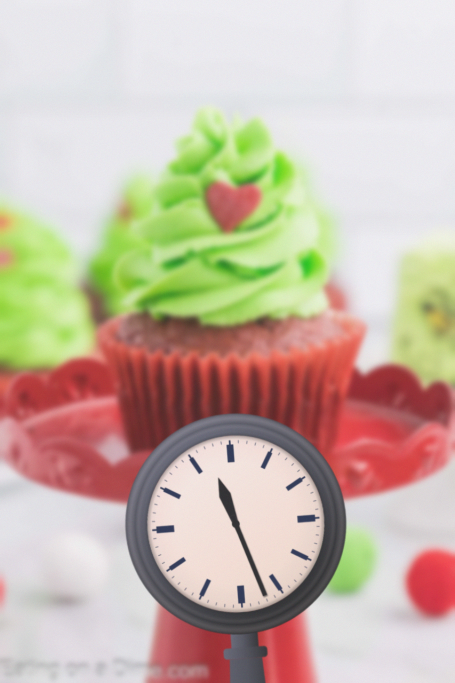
11:27
